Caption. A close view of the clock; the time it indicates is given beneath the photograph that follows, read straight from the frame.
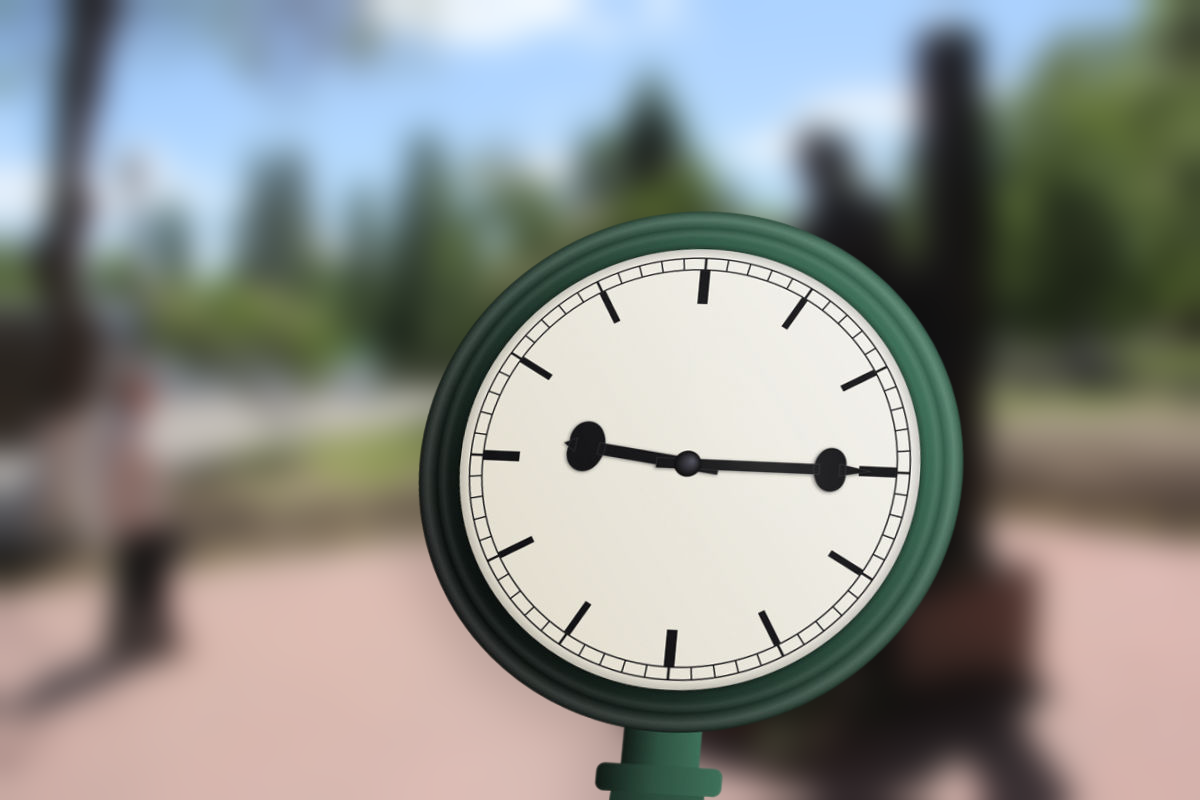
9:15
